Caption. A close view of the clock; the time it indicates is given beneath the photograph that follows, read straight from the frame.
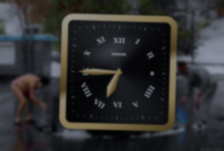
6:45
